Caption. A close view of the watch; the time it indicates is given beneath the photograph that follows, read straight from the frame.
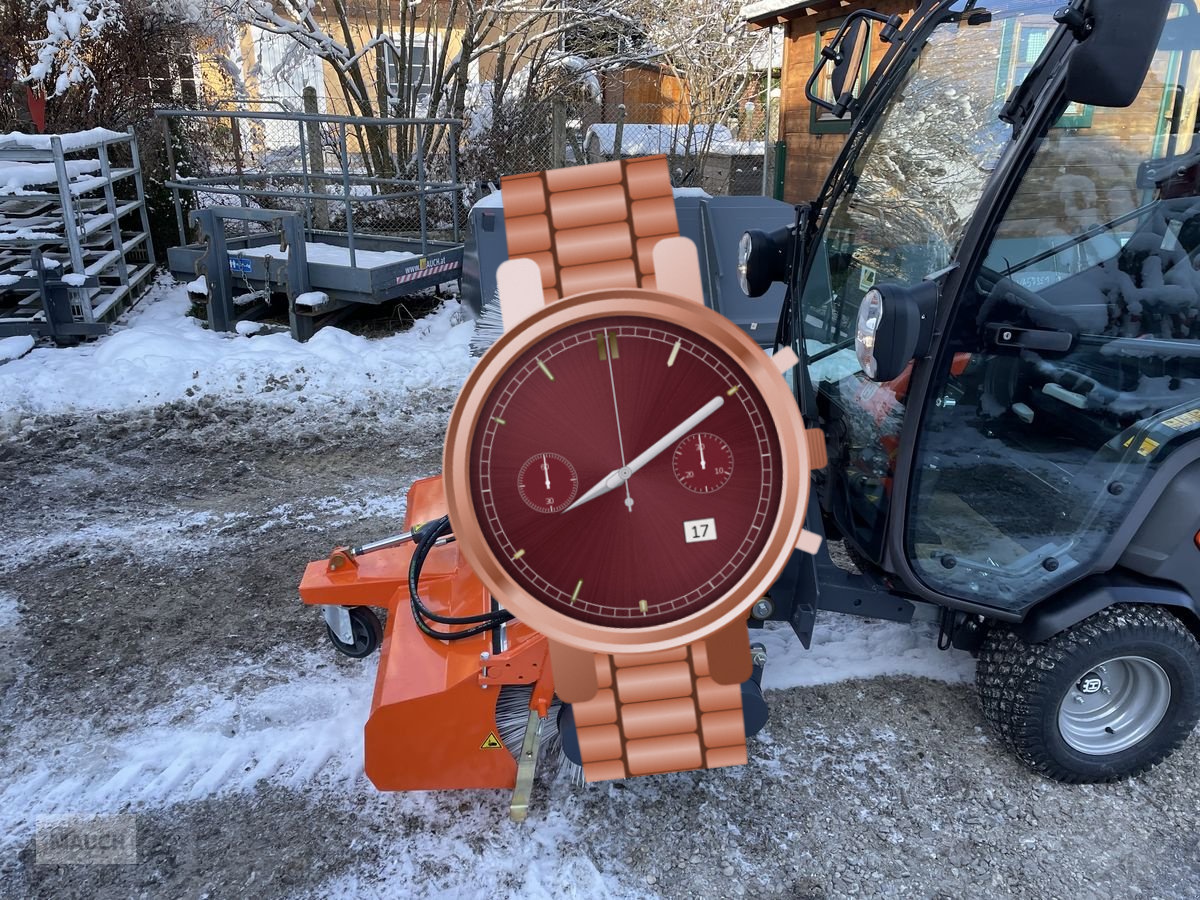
8:10
